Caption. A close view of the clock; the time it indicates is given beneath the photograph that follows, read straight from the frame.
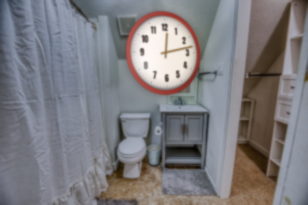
12:13
